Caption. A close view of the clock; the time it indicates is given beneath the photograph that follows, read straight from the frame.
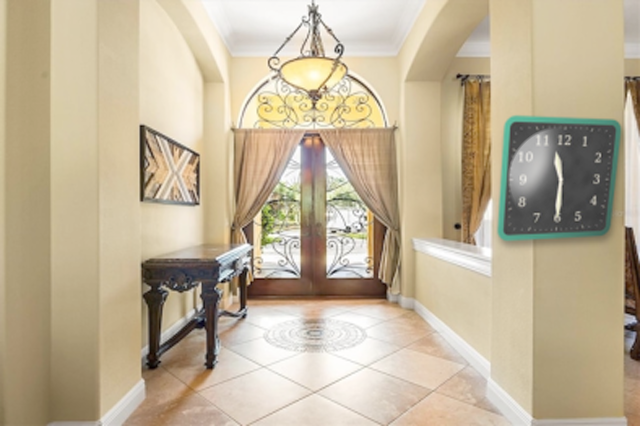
11:30
